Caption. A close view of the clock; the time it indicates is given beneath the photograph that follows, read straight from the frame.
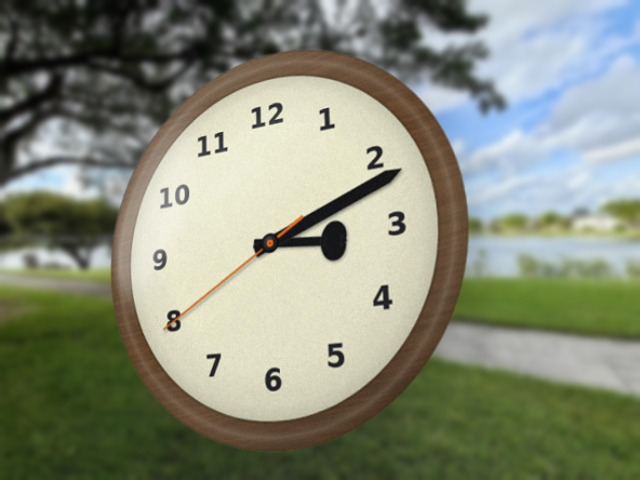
3:11:40
